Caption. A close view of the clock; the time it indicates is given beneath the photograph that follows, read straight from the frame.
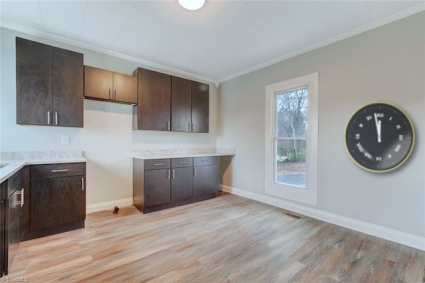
11:58
